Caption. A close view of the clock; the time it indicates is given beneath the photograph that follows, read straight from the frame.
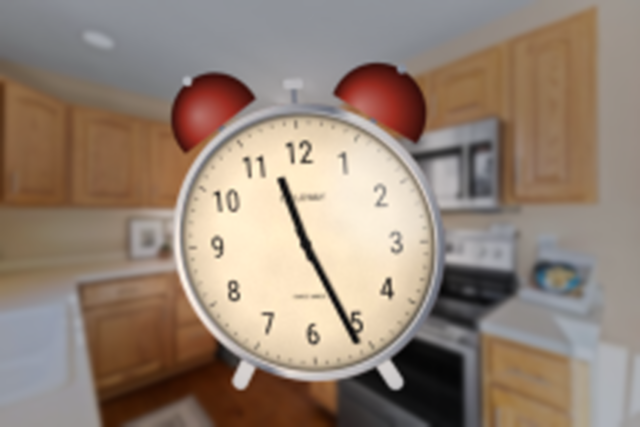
11:26
